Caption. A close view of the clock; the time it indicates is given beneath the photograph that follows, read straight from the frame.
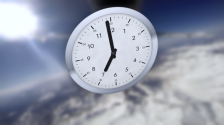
6:59
